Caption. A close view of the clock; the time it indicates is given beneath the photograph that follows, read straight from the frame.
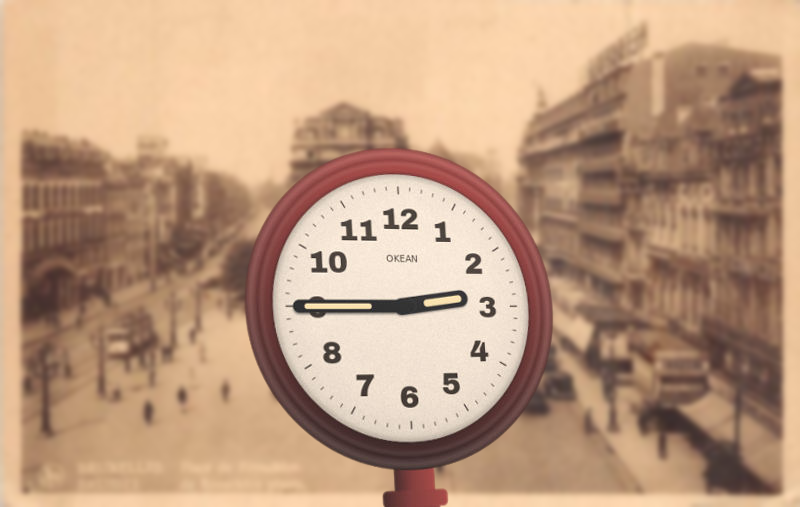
2:45
